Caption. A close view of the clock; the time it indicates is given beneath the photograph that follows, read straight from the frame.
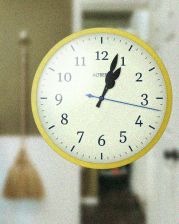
1:03:17
